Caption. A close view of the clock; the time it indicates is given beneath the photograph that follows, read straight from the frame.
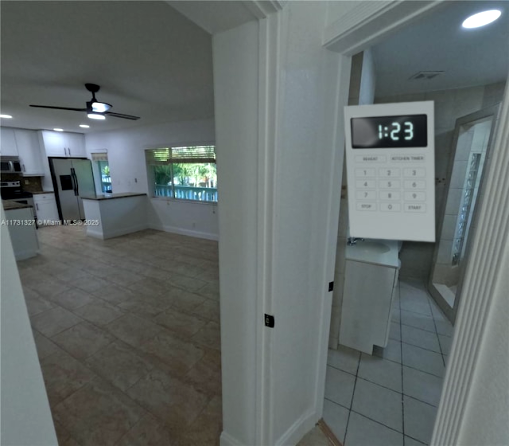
1:23
